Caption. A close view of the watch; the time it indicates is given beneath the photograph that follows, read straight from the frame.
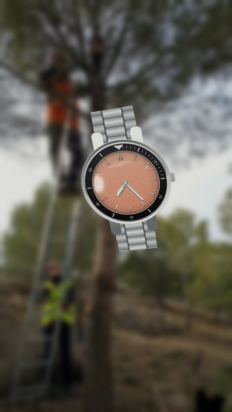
7:24
